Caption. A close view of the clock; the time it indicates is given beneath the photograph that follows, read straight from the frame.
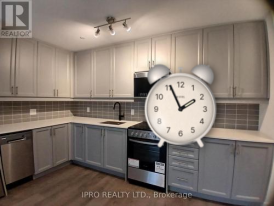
1:56
